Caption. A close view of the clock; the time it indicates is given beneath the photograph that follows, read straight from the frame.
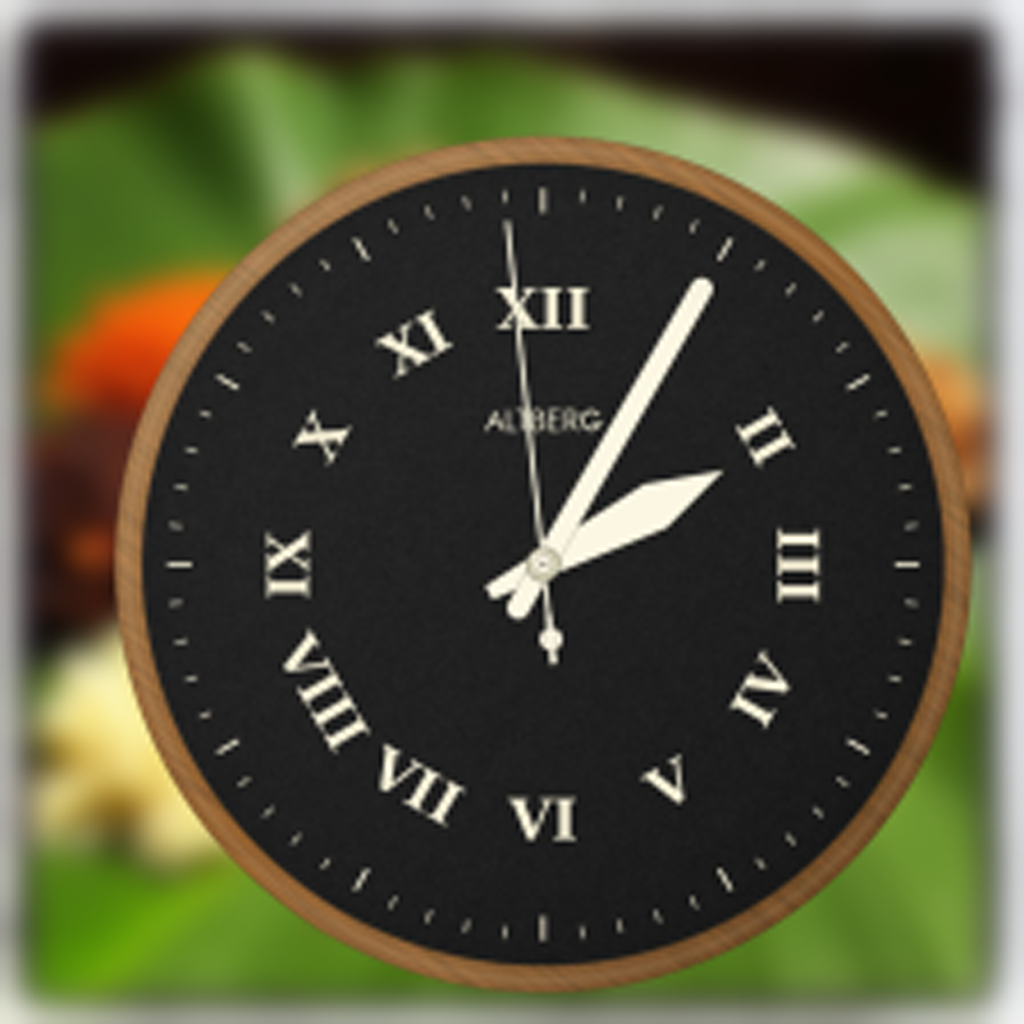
2:04:59
